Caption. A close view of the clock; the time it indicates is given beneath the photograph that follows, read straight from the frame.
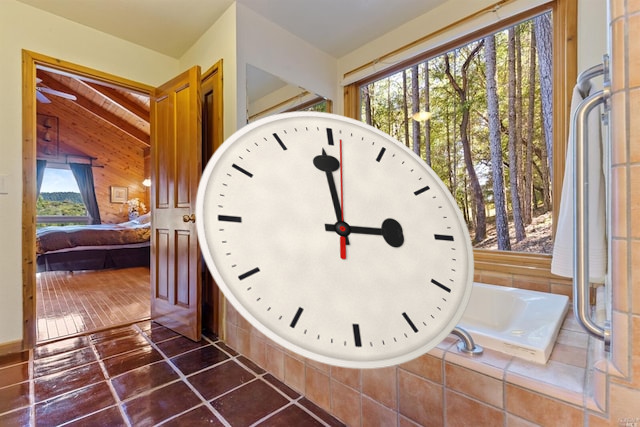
2:59:01
